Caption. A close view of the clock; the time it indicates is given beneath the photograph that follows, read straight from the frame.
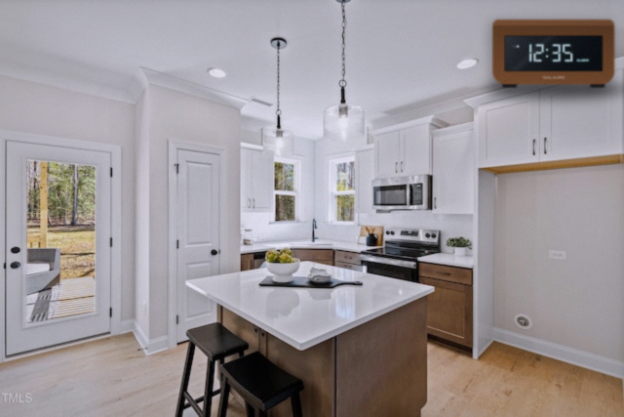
12:35
